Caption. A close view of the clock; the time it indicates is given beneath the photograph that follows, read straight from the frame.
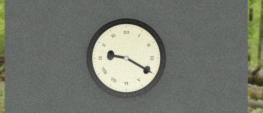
9:20
